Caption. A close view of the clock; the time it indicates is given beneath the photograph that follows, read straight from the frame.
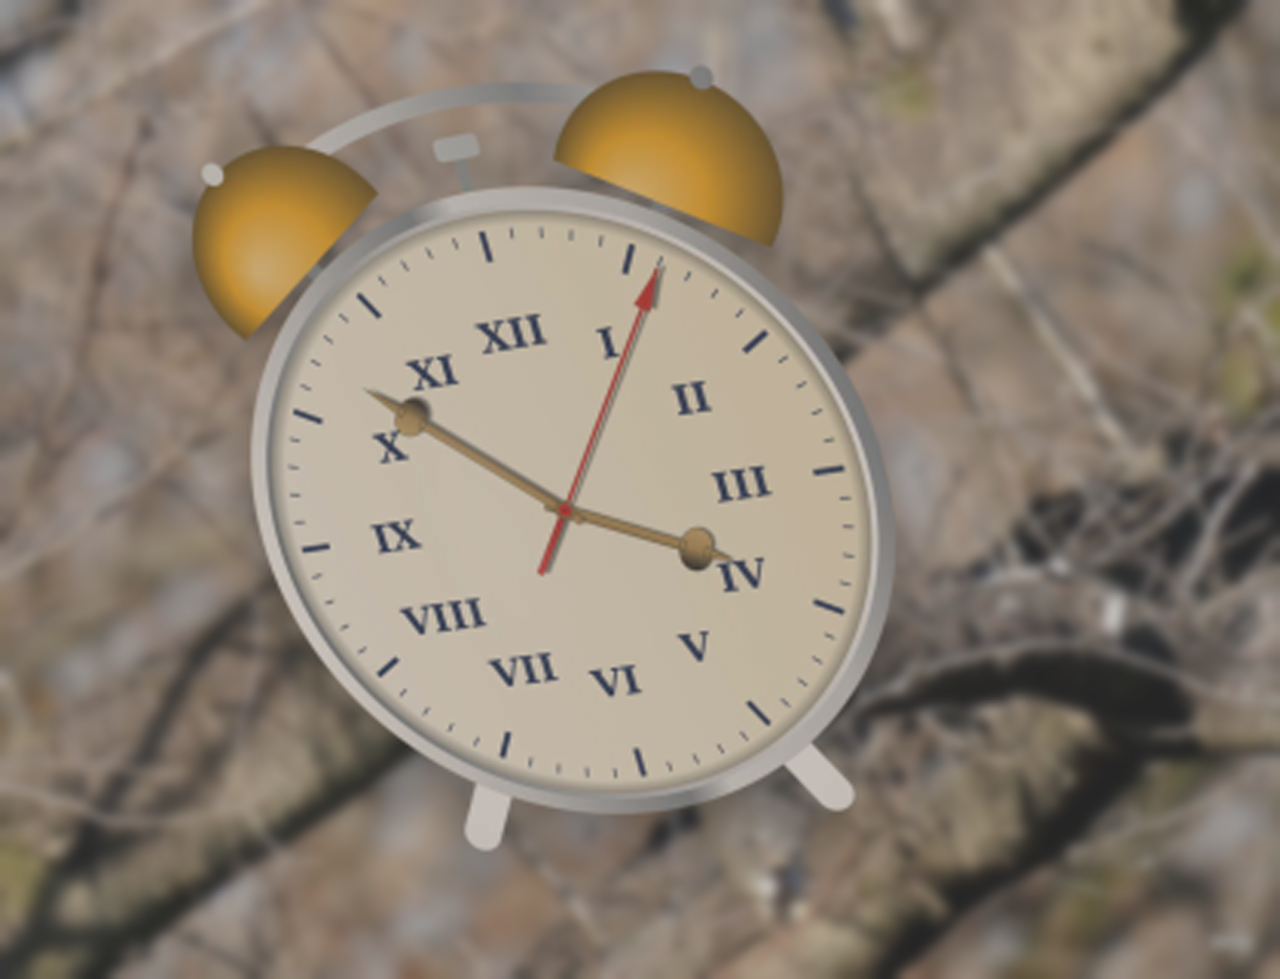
3:52:06
